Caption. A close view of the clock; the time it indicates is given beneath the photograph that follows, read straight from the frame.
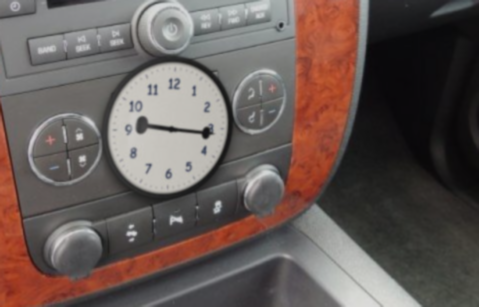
9:16
